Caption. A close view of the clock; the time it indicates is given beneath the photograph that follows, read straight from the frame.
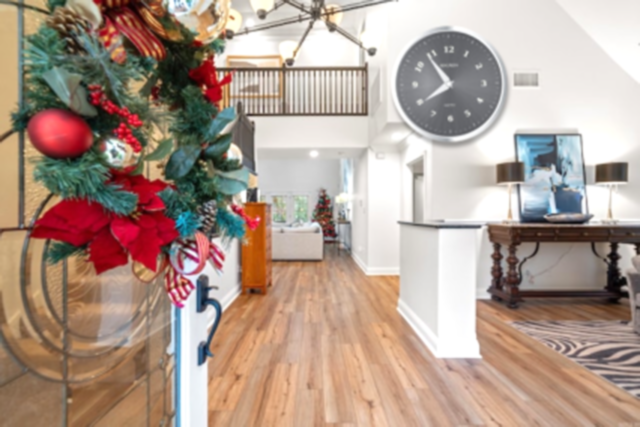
7:54
